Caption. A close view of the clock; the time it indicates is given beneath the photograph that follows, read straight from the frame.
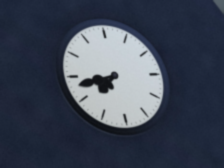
7:43
